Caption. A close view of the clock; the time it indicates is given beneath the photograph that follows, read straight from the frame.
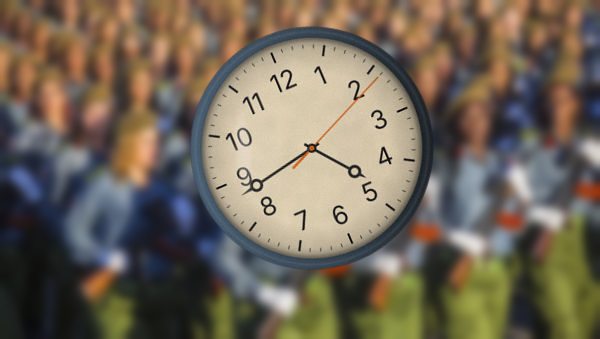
4:43:11
